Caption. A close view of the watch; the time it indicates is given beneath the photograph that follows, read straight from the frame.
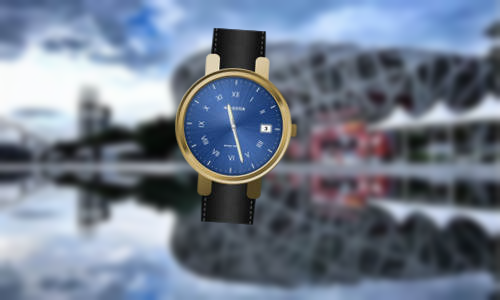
11:27
